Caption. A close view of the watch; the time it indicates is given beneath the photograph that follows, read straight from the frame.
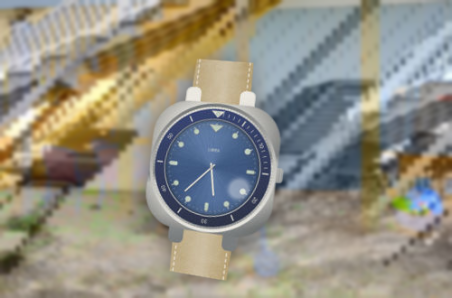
5:37
